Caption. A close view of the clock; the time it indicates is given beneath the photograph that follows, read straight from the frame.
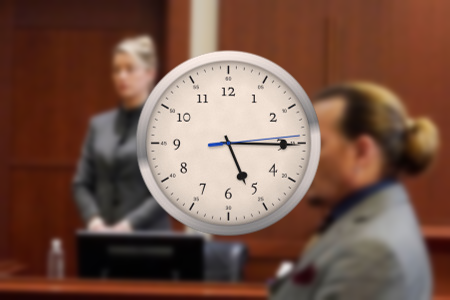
5:15:14
